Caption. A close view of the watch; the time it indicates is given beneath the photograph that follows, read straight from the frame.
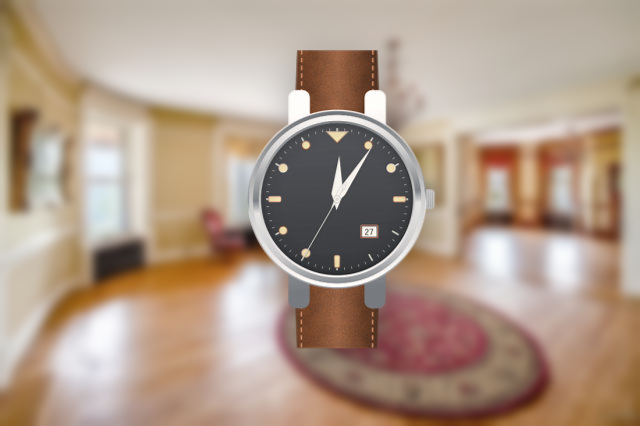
12:05:35
